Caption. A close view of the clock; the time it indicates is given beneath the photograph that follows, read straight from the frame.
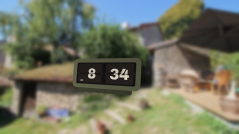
8:34
